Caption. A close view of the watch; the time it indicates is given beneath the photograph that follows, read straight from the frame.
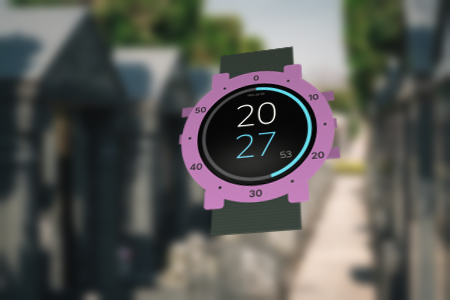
20:27:53
